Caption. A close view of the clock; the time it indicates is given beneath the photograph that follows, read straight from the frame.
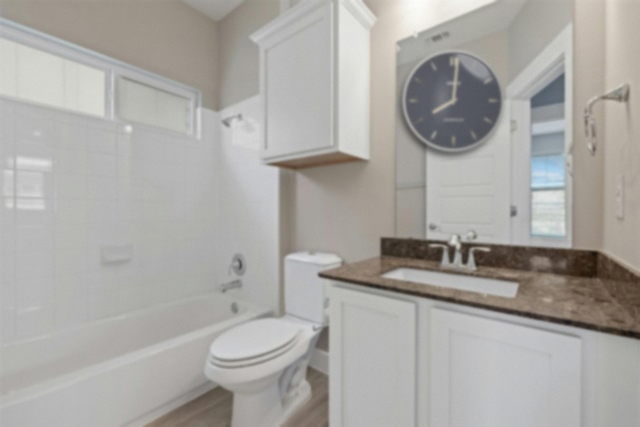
8:01
